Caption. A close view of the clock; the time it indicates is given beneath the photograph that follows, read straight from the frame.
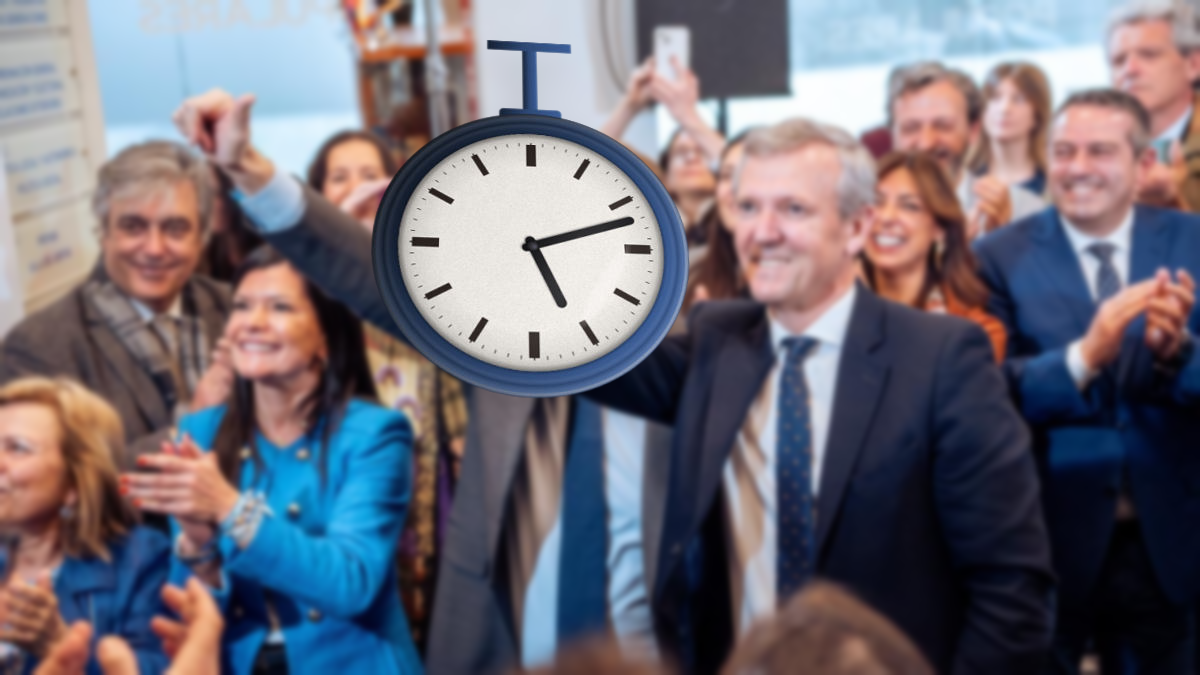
5:12
